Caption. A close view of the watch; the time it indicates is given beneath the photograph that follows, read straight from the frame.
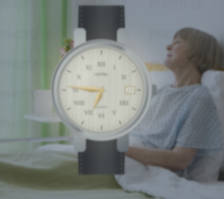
6:46
